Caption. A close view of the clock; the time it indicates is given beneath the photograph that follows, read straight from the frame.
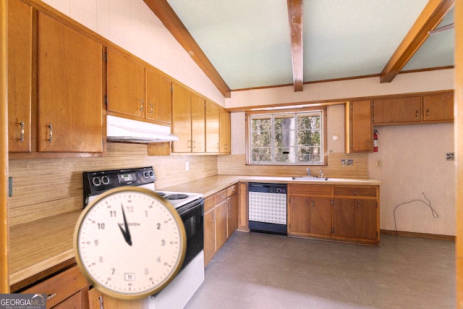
10:58
